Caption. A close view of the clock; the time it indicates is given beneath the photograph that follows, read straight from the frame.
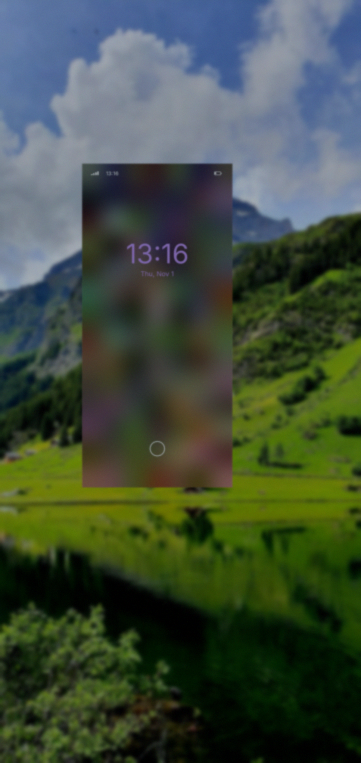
13:16
